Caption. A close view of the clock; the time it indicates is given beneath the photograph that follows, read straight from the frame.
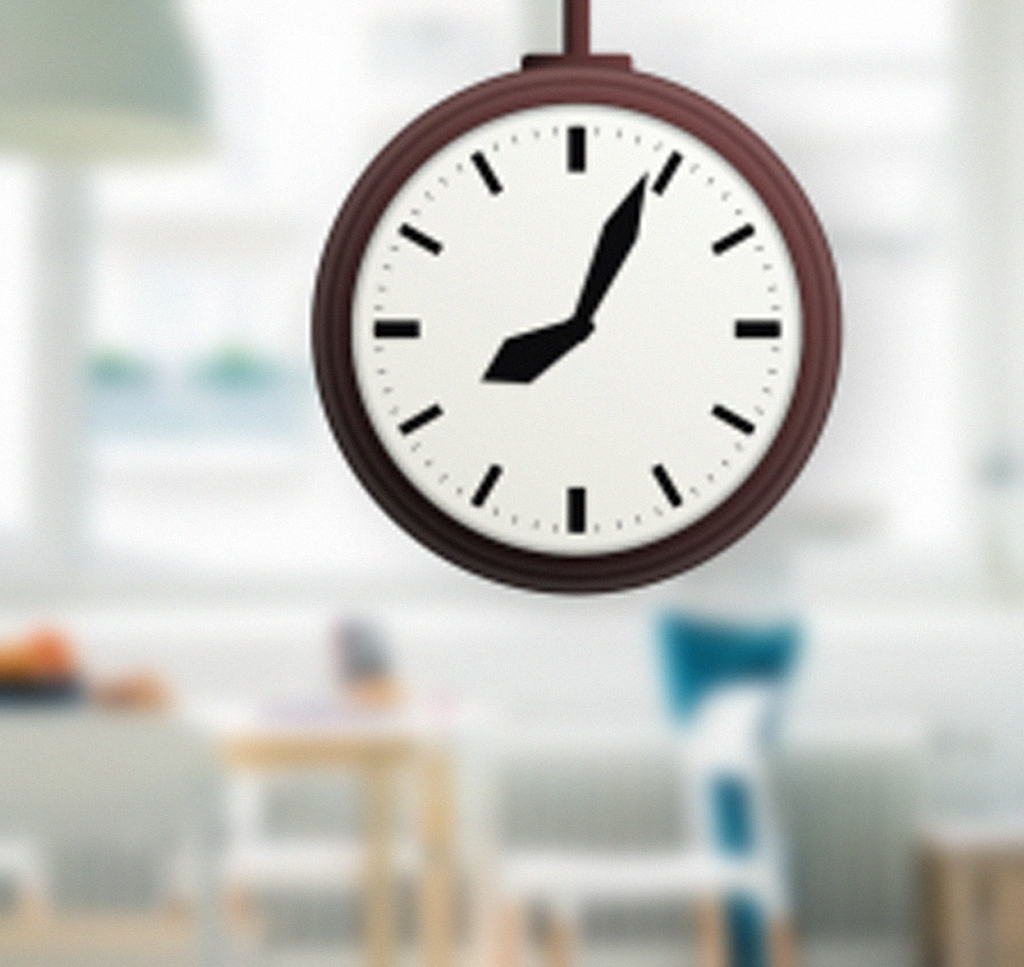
8:04
